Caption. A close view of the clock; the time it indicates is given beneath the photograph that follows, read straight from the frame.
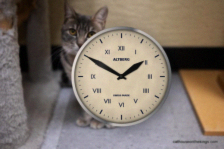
1:50
